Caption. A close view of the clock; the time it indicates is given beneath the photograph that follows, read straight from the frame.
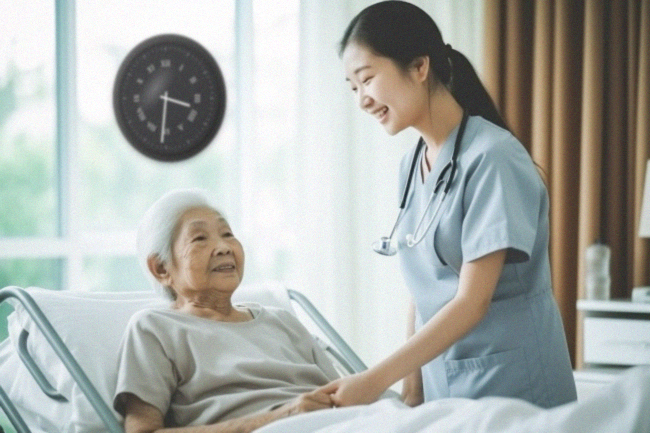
3:31
